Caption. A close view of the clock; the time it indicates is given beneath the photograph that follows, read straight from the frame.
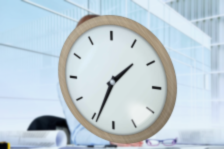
1:34
